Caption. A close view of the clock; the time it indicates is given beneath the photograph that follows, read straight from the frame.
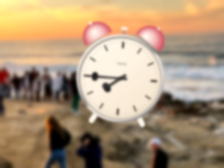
7:45
